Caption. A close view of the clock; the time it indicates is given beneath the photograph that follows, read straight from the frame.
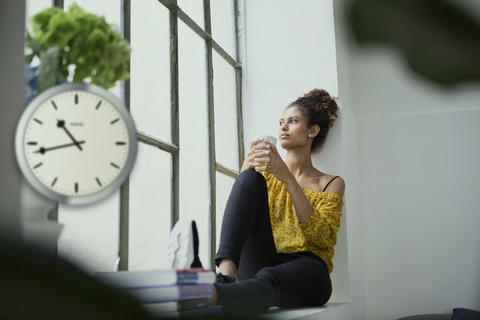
10:43
